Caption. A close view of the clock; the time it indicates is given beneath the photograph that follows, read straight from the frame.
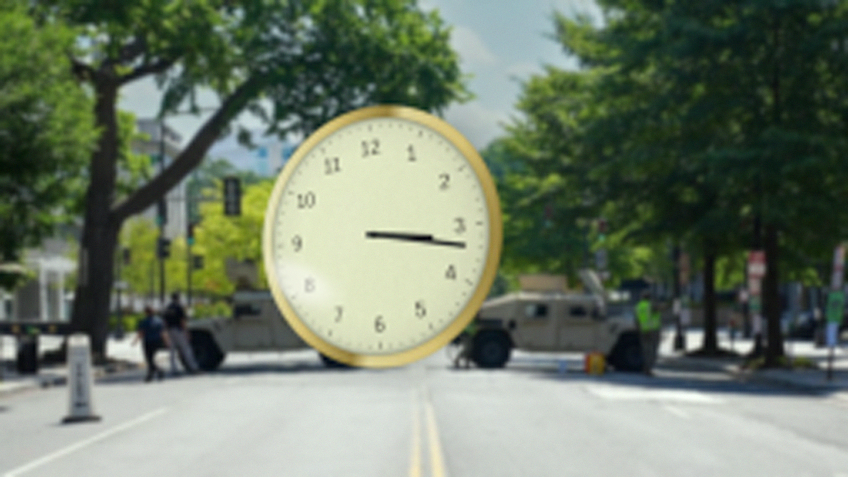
3:17
